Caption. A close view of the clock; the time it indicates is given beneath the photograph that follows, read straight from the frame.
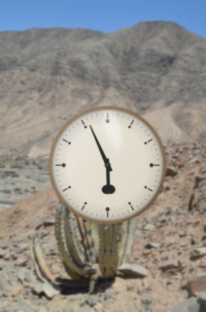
5:56
